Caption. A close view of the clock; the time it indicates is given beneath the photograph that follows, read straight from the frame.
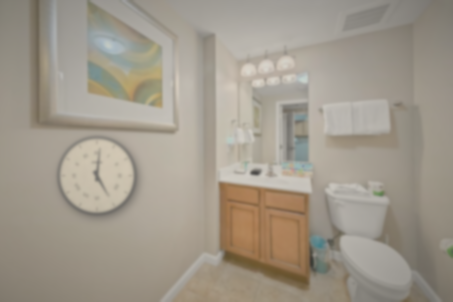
5:01
